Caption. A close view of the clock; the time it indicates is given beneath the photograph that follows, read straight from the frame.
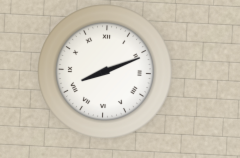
8:11
